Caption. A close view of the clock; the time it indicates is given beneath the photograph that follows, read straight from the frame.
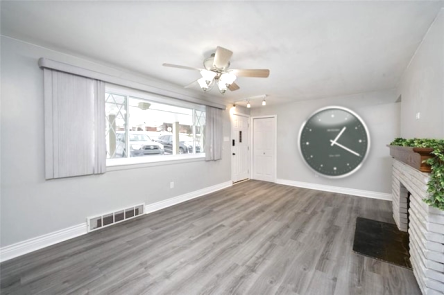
1:20
